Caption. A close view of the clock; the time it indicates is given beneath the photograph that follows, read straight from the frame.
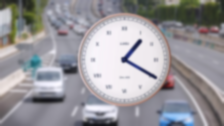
1:20
